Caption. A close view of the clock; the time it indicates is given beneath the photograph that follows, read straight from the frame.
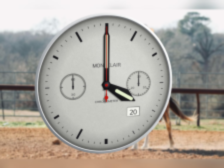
4:00
